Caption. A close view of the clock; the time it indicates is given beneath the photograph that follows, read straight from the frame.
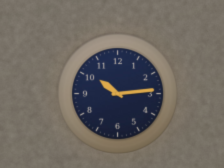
10:14
